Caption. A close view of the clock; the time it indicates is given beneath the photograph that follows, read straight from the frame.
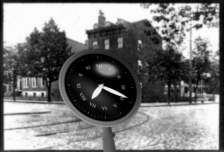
7:19
